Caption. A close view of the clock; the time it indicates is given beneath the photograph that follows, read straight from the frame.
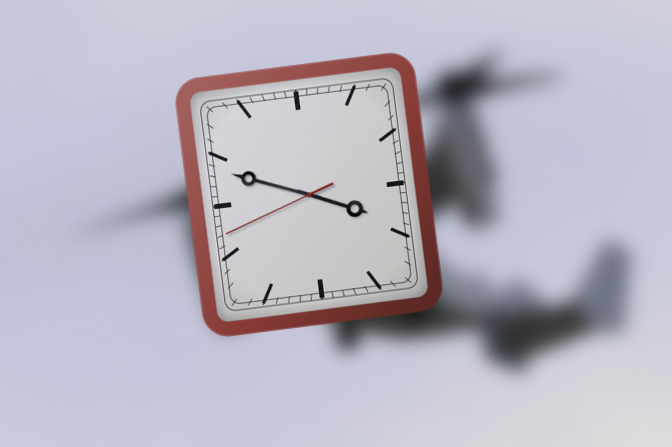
3:48:42
